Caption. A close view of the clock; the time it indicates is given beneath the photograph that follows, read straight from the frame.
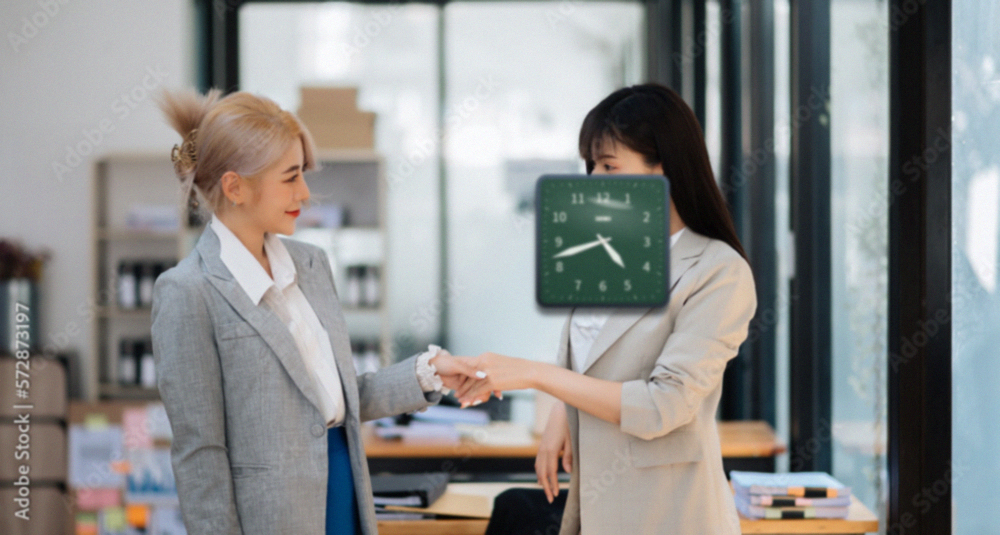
4:42
